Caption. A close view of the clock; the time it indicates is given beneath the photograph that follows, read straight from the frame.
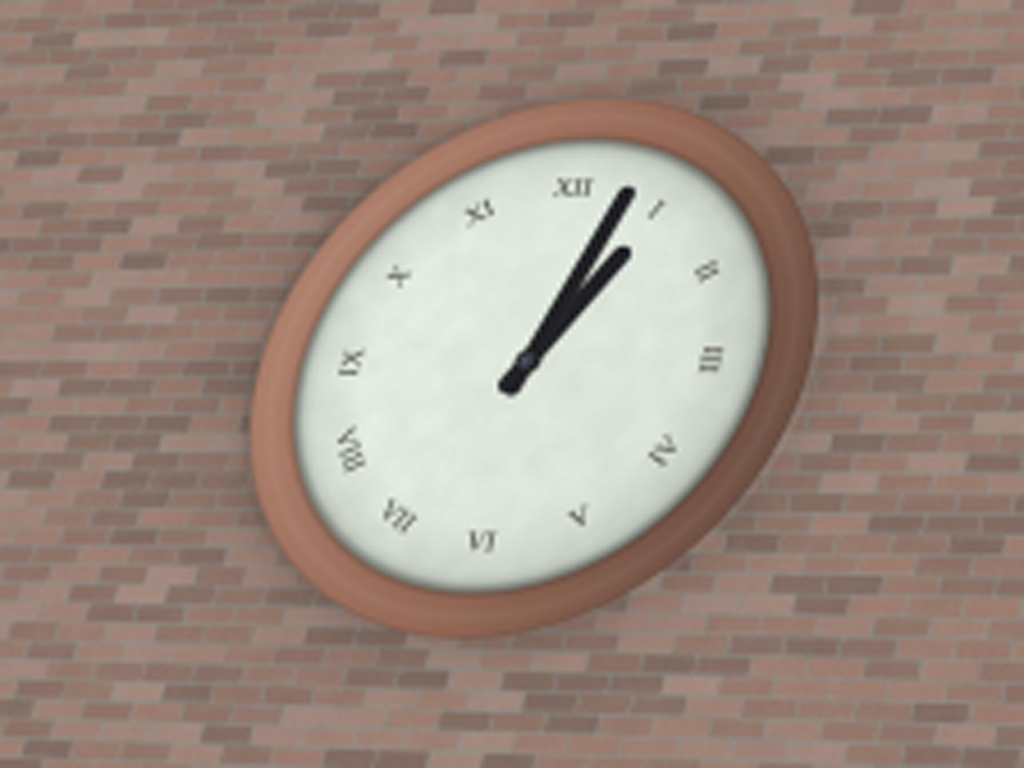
1:03
